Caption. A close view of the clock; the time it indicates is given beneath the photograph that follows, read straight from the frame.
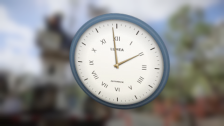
1:59
